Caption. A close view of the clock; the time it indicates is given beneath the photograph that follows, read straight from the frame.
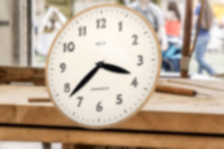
3:38
